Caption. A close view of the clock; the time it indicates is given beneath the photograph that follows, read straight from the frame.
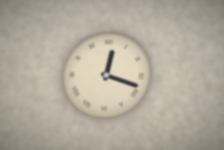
12:18
